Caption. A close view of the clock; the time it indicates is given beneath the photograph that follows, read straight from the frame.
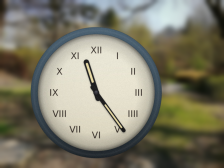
11:24
